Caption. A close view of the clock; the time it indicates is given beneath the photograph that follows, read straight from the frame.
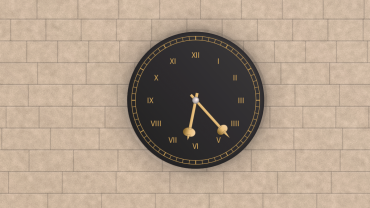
6:23
